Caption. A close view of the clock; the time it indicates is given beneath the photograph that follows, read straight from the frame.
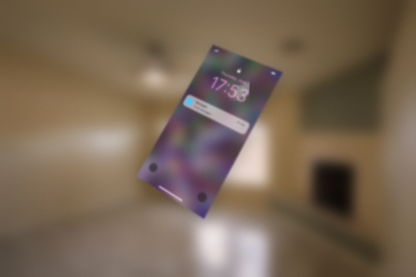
17:53
